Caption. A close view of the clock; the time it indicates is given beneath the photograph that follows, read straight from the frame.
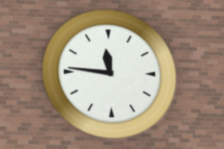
11:46
